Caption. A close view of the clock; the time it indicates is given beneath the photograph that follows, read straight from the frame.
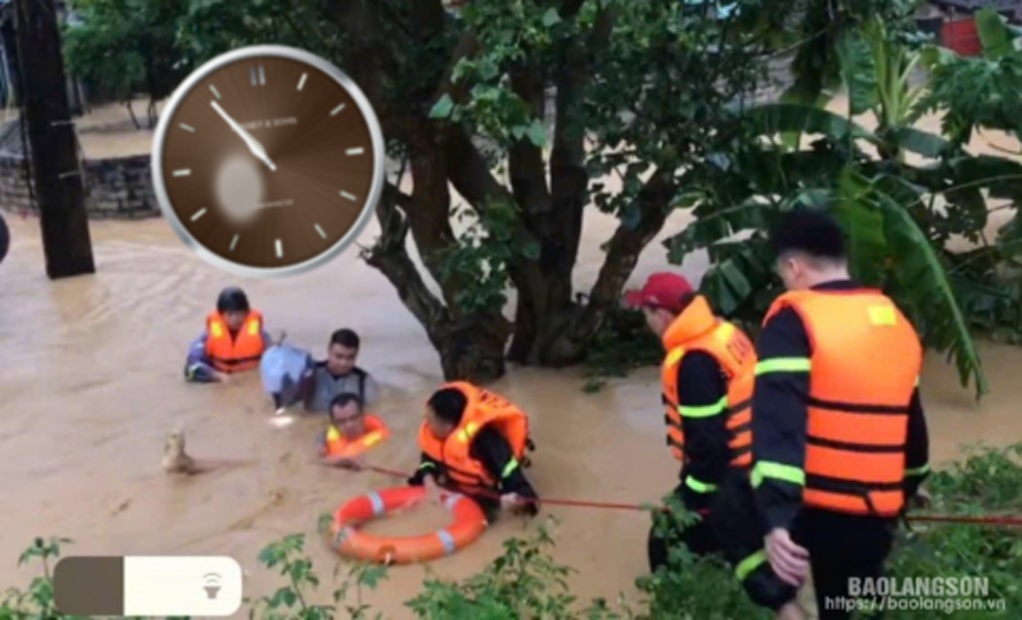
10:54
